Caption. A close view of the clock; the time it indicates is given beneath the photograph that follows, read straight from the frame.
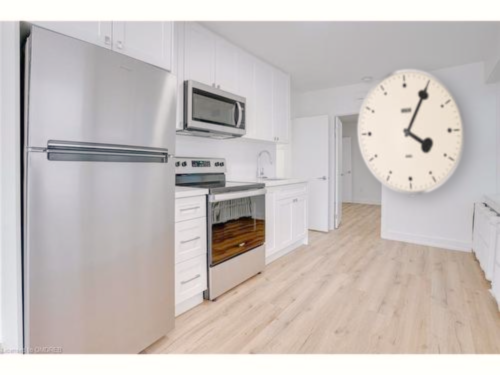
4:05
